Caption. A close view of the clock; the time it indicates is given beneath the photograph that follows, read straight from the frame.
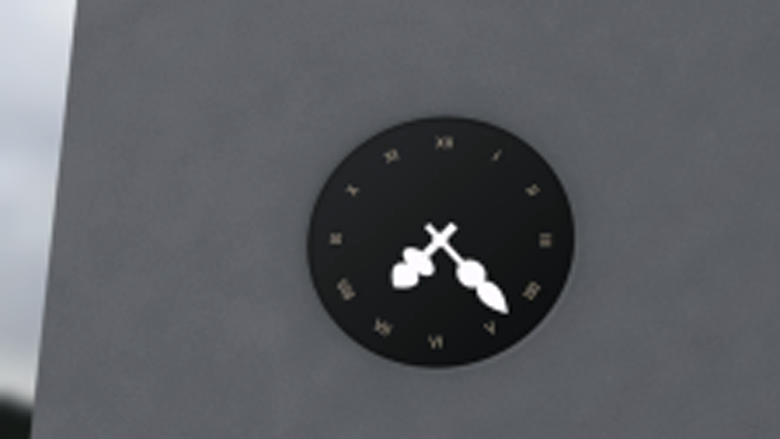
7:23
